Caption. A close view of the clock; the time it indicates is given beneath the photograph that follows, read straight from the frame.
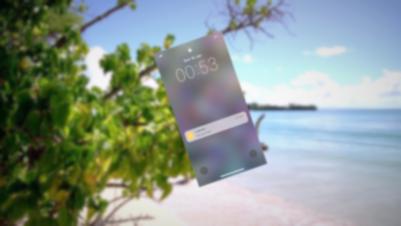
0:53
